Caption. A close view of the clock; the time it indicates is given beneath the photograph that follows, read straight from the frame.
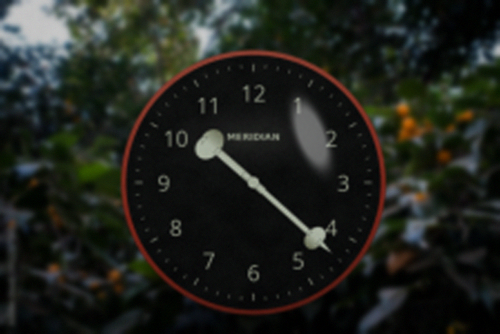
10:22
